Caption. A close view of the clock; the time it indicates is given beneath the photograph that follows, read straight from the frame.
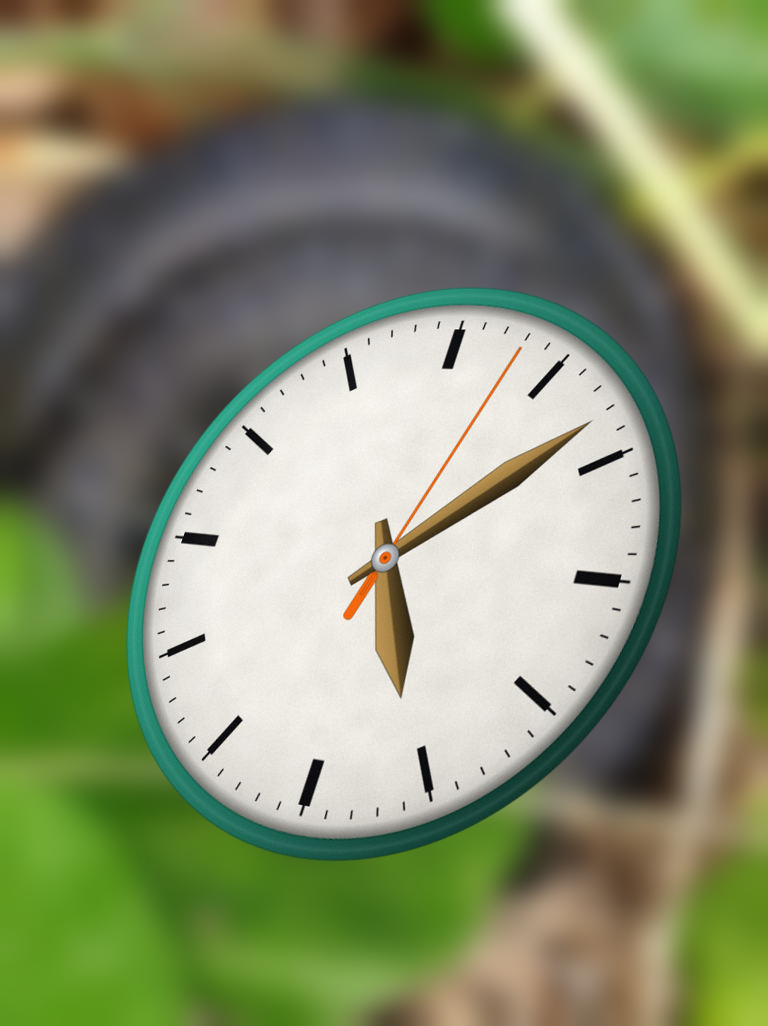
5:08:03
